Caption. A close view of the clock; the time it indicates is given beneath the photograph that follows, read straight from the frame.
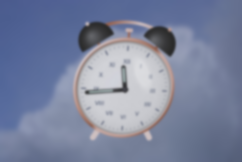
11:44
